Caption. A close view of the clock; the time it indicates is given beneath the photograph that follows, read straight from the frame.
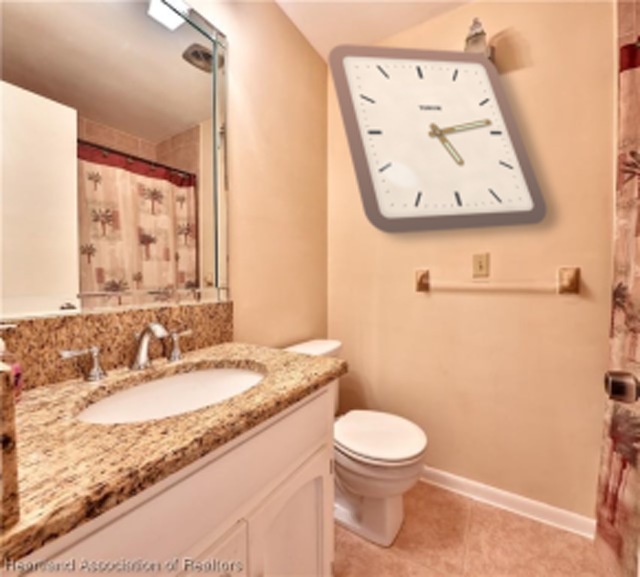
5:13
